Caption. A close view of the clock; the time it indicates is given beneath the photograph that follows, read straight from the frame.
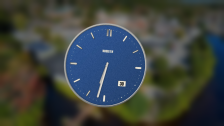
6:32
